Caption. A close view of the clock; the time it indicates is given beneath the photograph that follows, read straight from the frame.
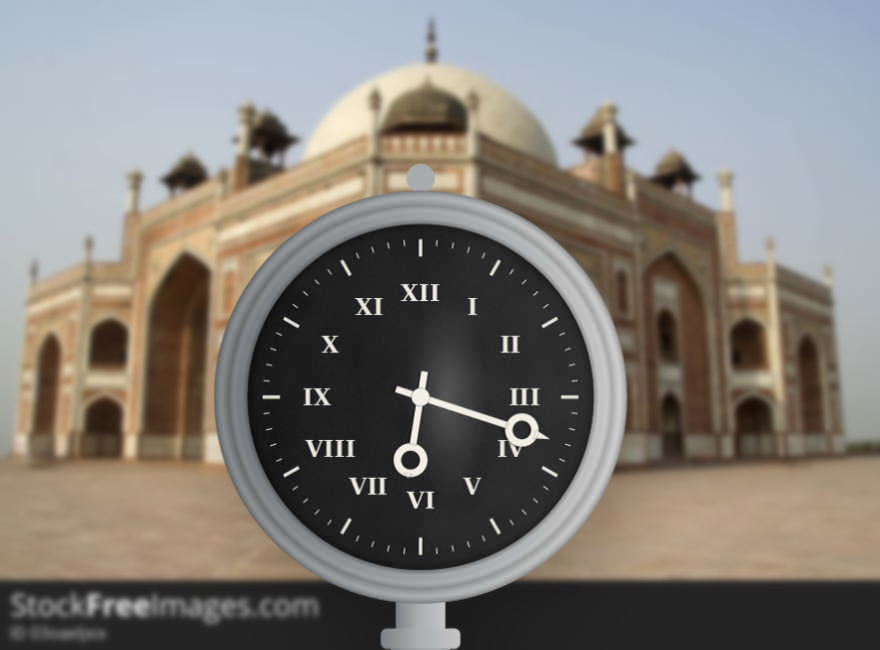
6:18
